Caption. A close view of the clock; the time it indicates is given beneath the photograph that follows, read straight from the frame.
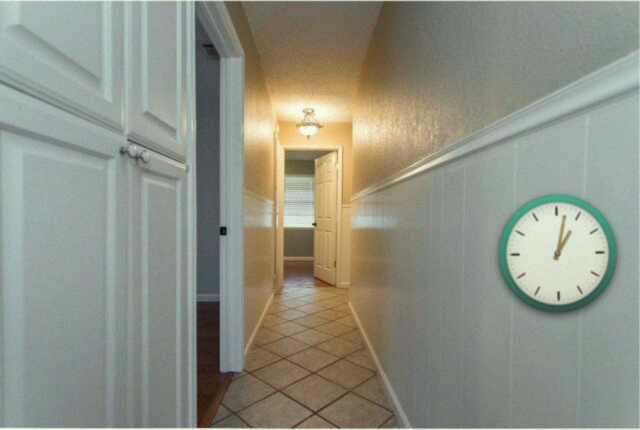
1:02
